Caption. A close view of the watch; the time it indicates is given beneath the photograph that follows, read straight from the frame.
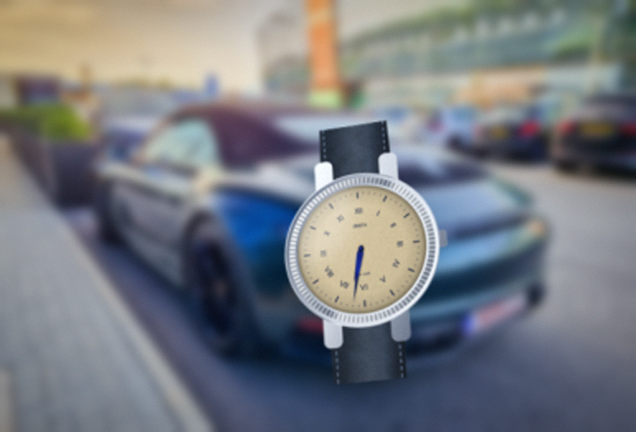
6:32
